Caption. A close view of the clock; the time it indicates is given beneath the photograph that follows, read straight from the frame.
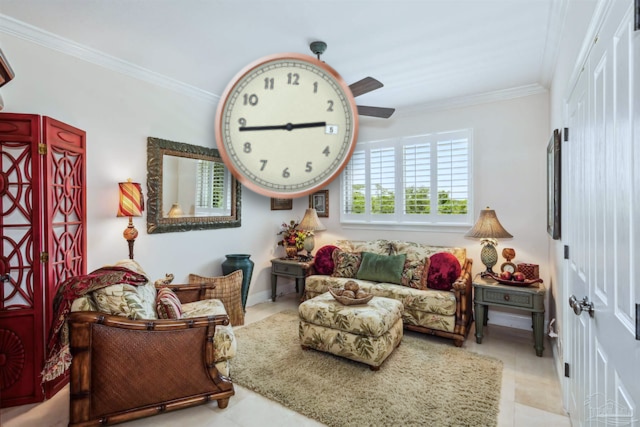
2:44
